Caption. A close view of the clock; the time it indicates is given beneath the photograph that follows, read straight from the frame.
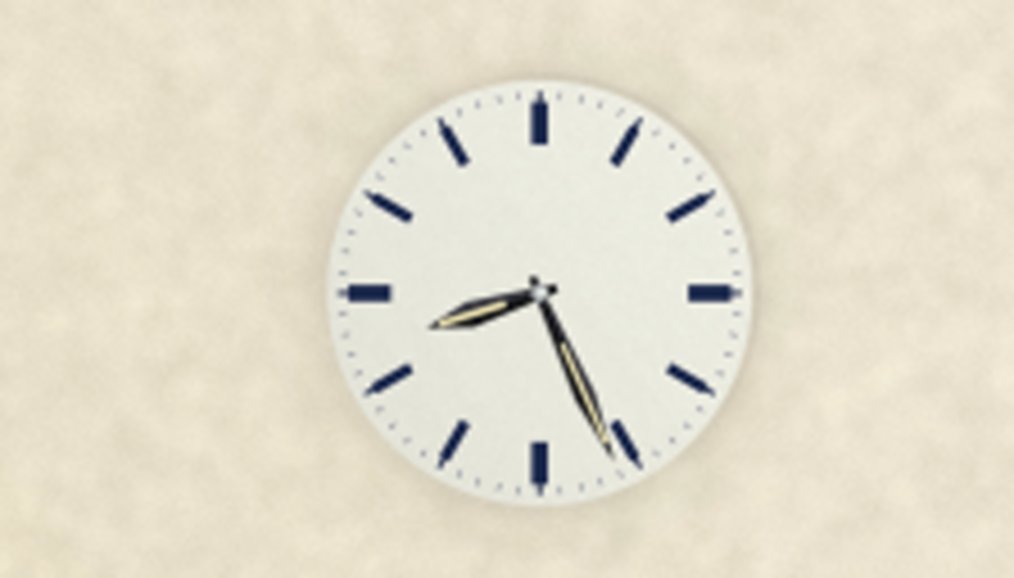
8:26
